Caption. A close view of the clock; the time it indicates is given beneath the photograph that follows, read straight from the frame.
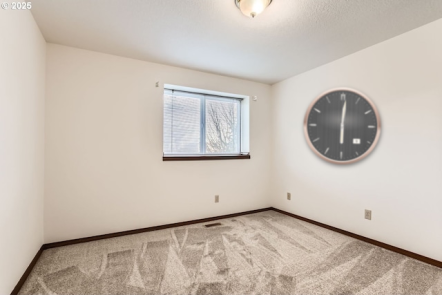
6:01
